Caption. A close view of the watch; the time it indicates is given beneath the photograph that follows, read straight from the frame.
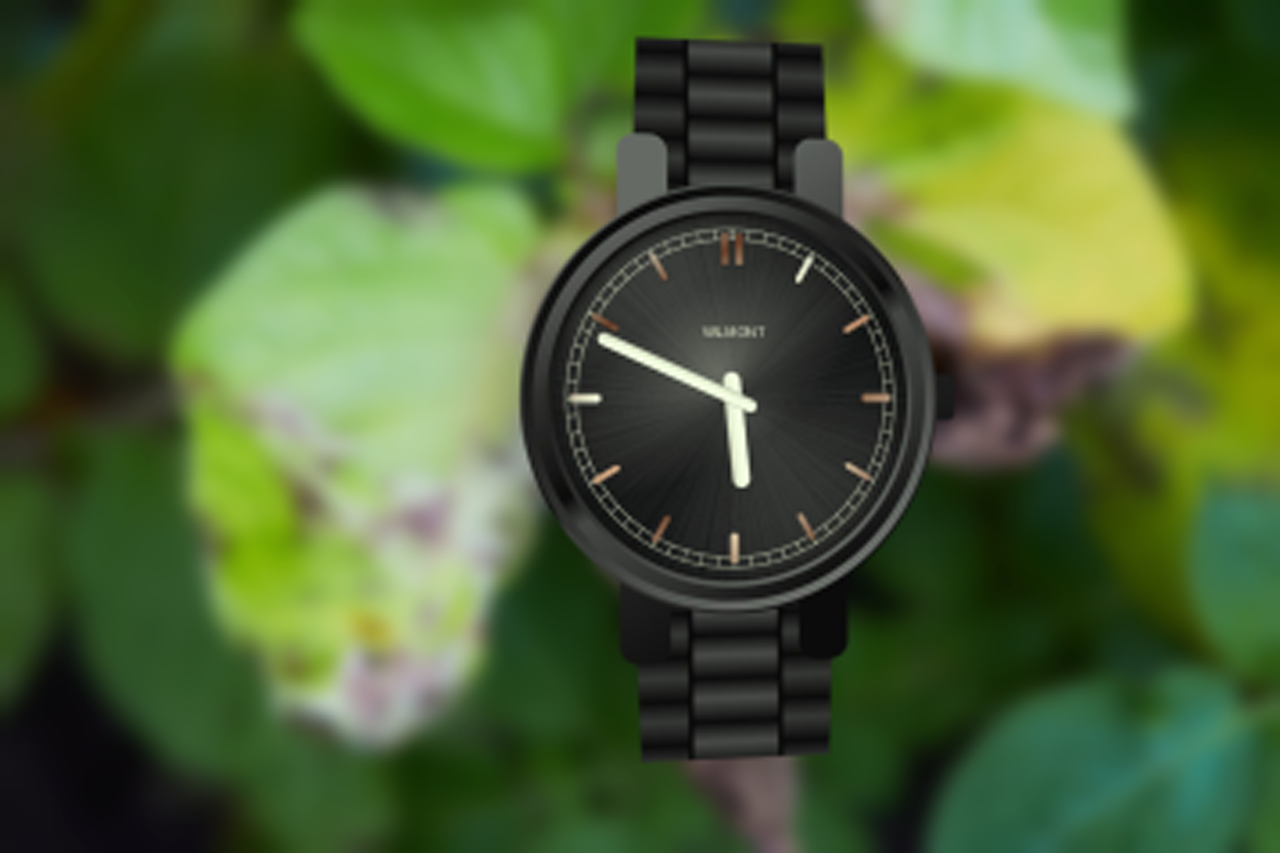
5:49
